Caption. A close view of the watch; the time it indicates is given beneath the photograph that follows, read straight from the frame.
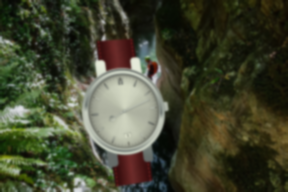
8:12
